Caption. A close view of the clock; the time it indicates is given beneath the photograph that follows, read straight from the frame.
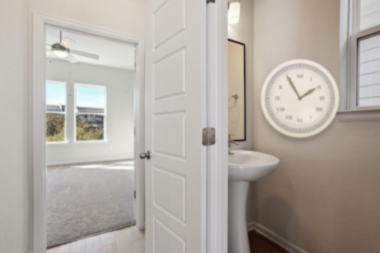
1:55
